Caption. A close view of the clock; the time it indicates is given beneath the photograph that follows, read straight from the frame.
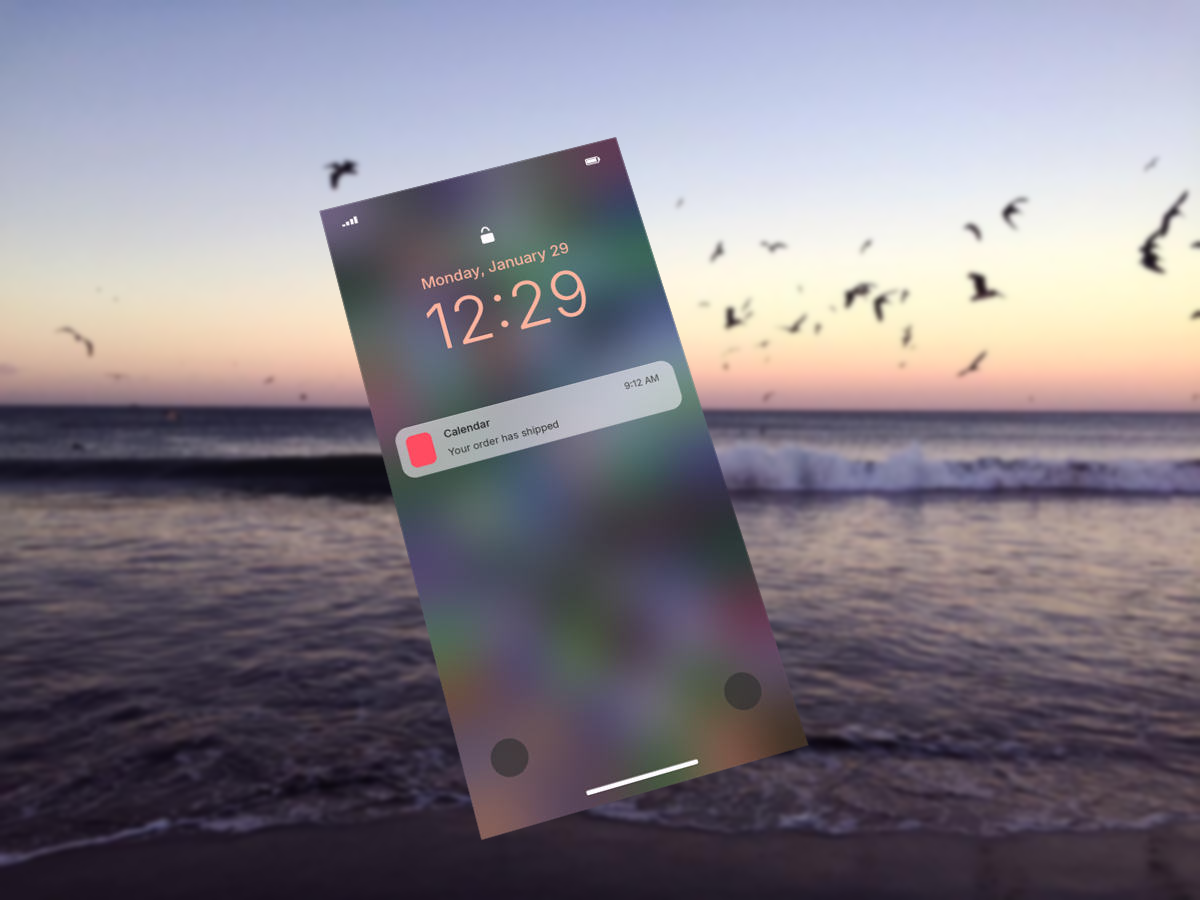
12:29
